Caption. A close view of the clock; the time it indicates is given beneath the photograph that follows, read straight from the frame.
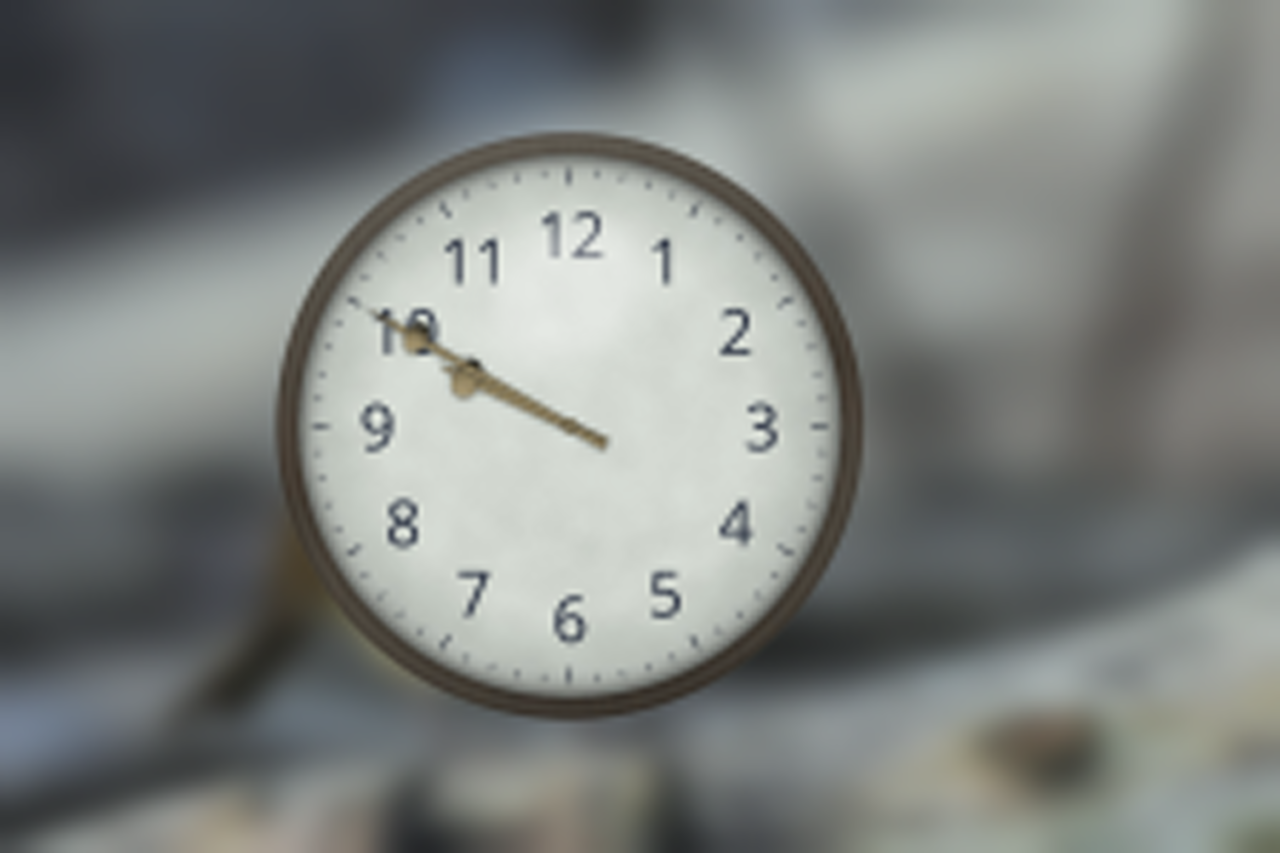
9:50
